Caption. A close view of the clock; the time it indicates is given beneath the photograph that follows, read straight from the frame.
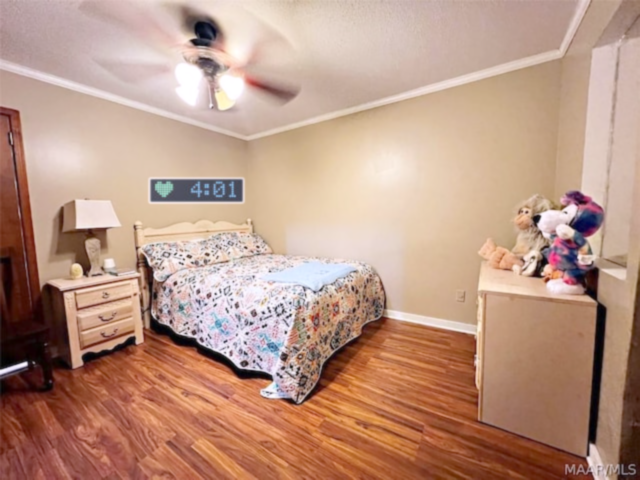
4:01
